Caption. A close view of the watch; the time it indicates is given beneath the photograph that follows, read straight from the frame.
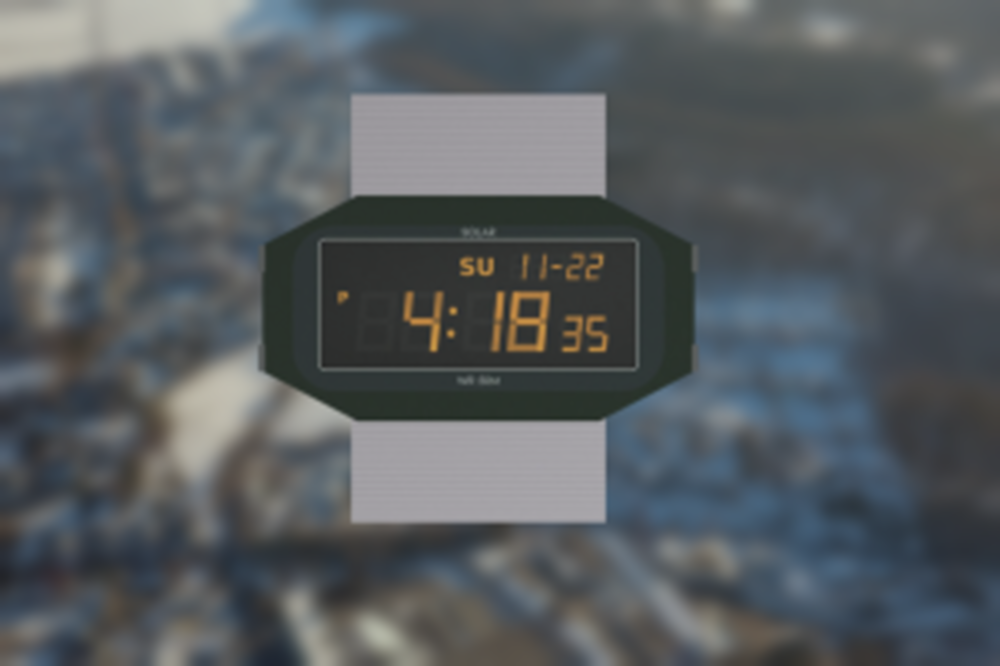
4:18:35
